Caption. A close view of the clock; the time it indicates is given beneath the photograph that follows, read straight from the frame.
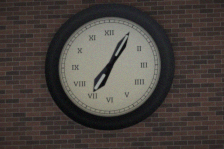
7:05
